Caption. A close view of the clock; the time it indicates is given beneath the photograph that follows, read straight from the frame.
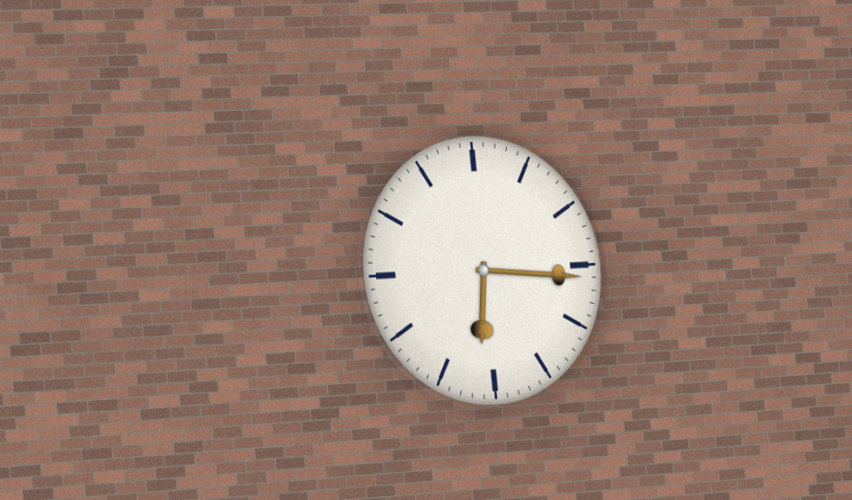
6:16
